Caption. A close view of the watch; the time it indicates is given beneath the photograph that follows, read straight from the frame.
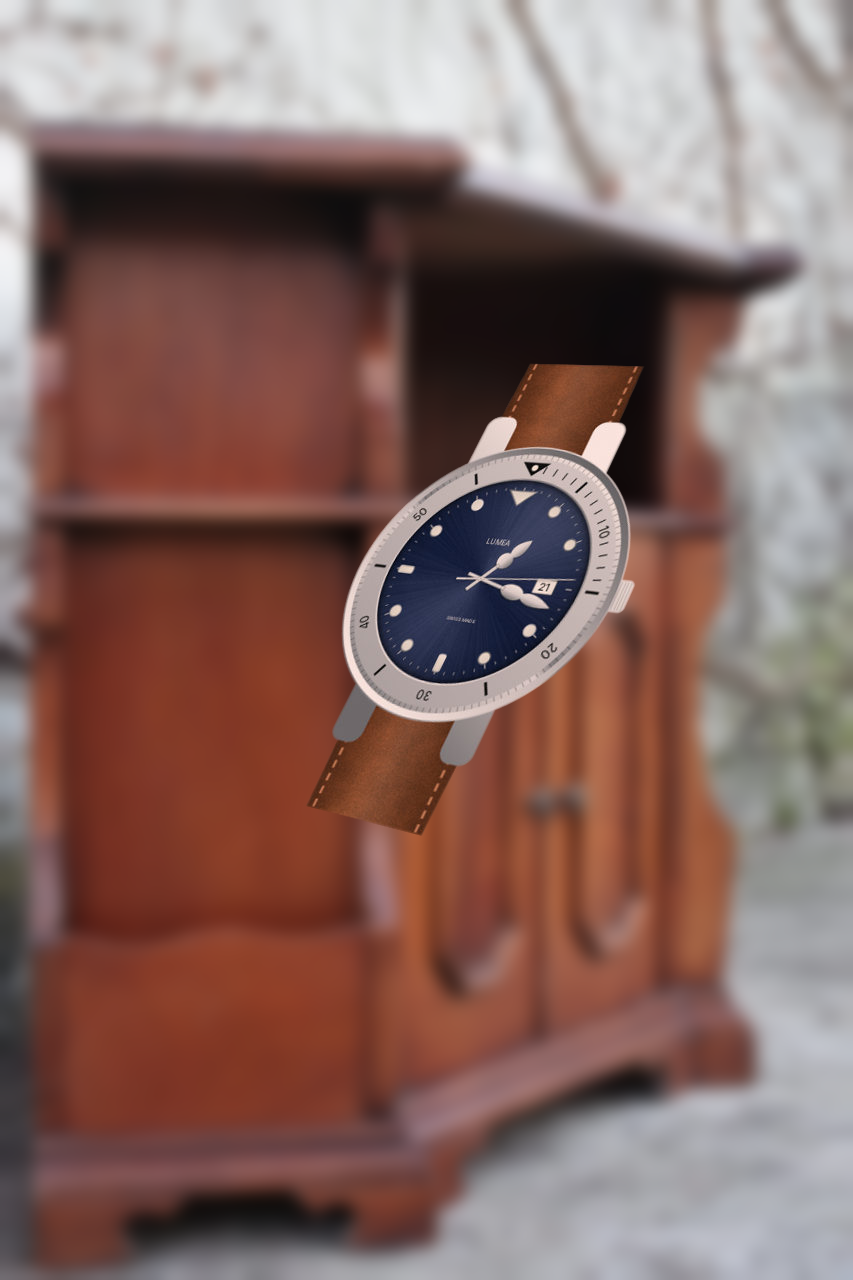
1:17:14
